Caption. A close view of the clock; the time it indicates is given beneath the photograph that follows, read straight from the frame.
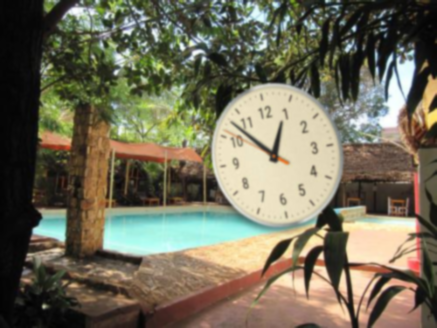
12:52:51
